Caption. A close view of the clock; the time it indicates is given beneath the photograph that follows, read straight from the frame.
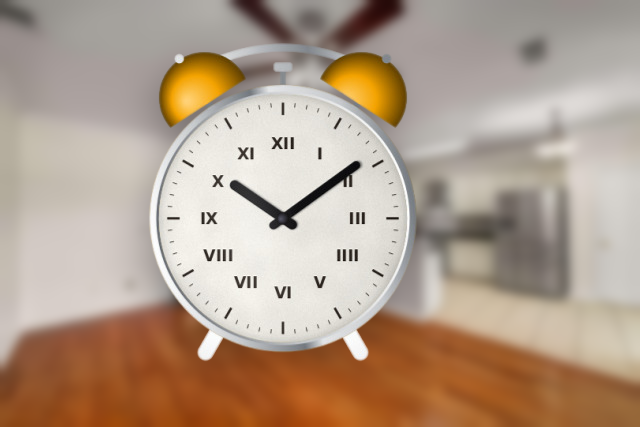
10:09
